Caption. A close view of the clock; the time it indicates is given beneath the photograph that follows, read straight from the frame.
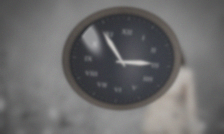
2:54
